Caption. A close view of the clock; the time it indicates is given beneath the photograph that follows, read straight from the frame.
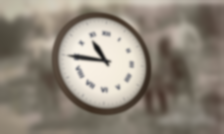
10:45
